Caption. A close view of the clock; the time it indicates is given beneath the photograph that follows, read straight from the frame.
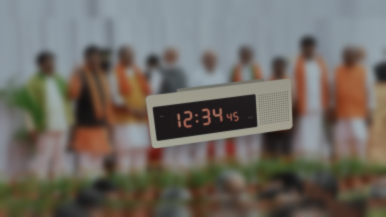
12:34:45
